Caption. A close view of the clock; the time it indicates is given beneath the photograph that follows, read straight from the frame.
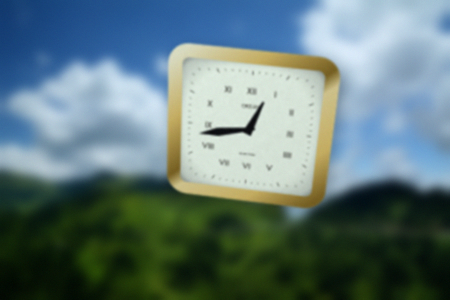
12:43
